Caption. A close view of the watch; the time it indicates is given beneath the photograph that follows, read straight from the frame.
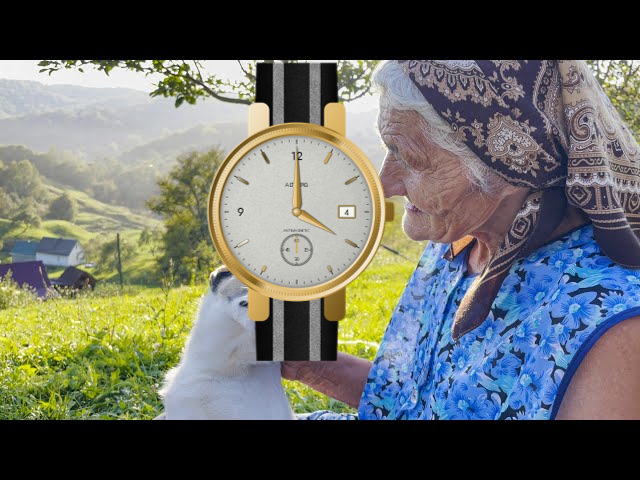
4:00
